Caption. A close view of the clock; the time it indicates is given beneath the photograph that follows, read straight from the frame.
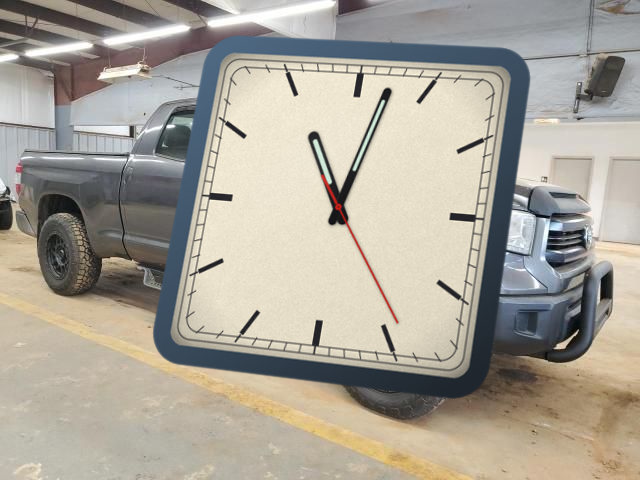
11:02:24
